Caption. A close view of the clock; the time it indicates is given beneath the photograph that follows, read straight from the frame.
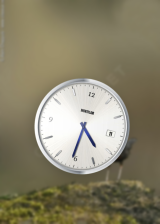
4:31
